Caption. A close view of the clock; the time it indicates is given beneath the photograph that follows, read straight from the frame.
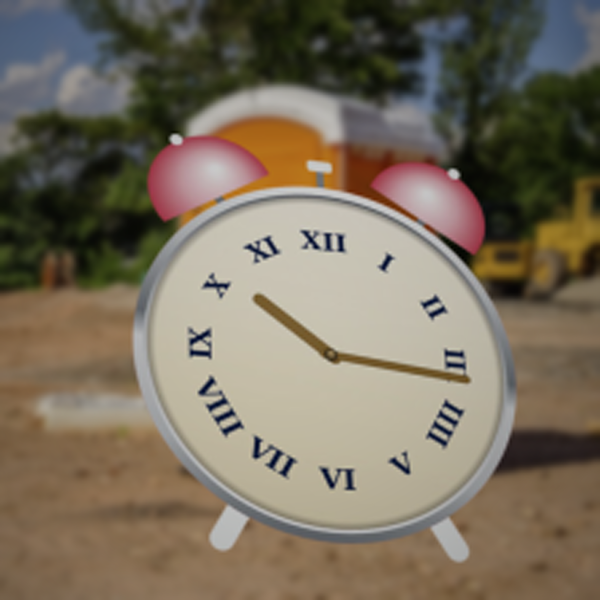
10:16
